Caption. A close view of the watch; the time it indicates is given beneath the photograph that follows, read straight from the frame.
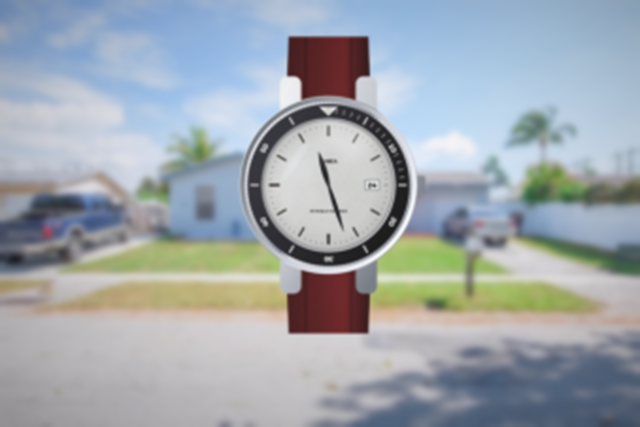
11:27
